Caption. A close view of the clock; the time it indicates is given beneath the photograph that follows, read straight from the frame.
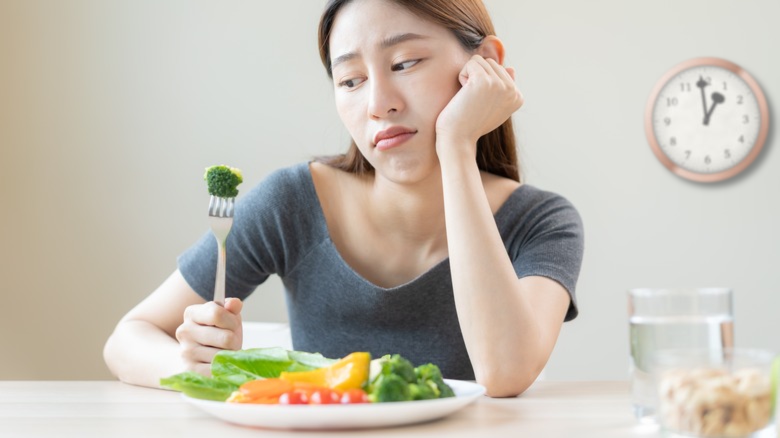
12:59
